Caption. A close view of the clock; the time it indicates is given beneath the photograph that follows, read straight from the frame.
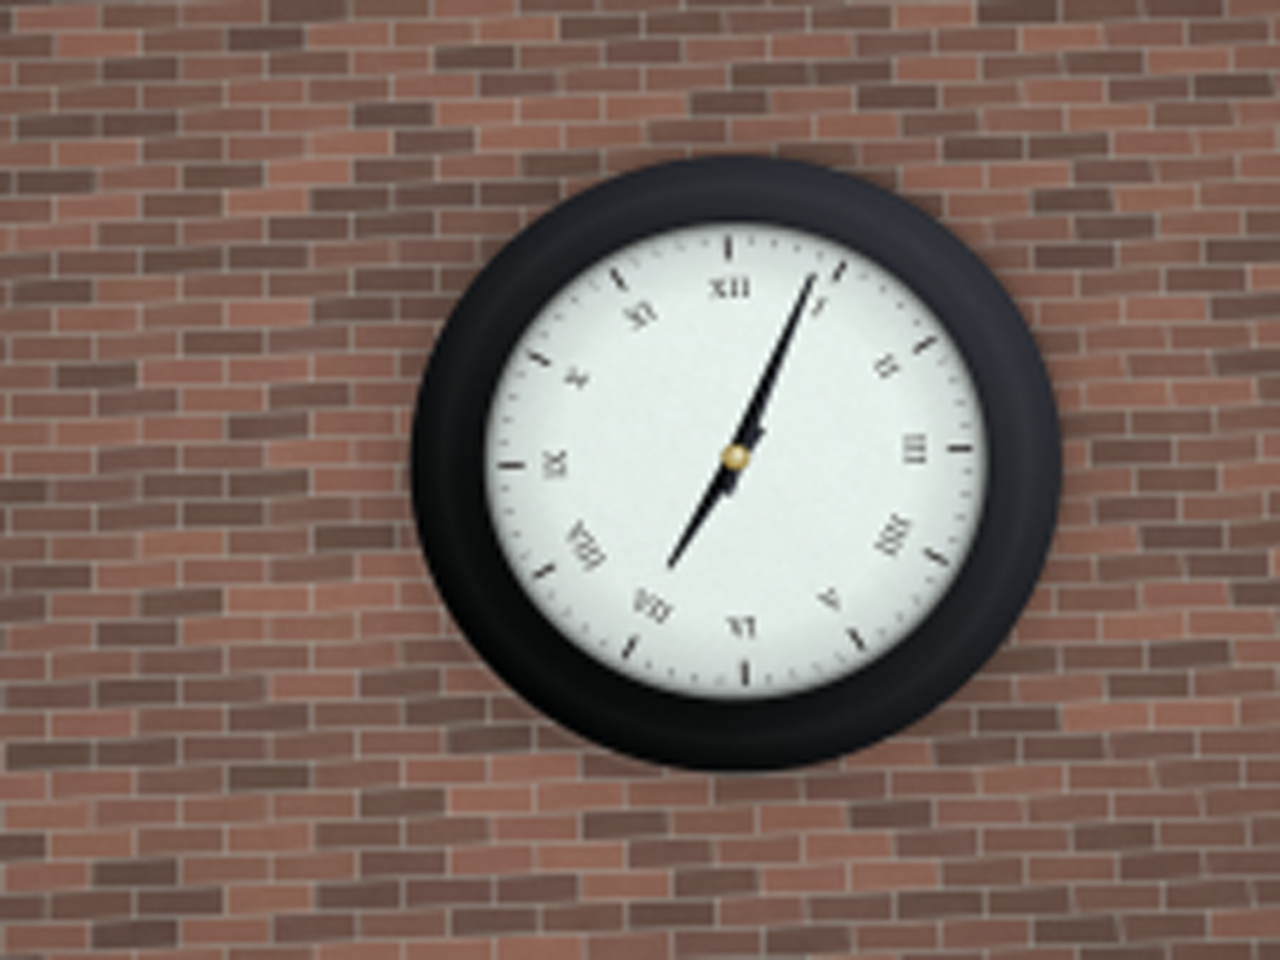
7:04
